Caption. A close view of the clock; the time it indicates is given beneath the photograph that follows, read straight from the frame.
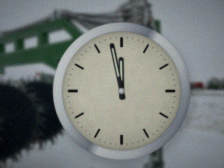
11:58
